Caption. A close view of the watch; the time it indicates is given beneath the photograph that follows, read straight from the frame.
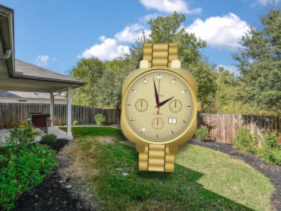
1:58
